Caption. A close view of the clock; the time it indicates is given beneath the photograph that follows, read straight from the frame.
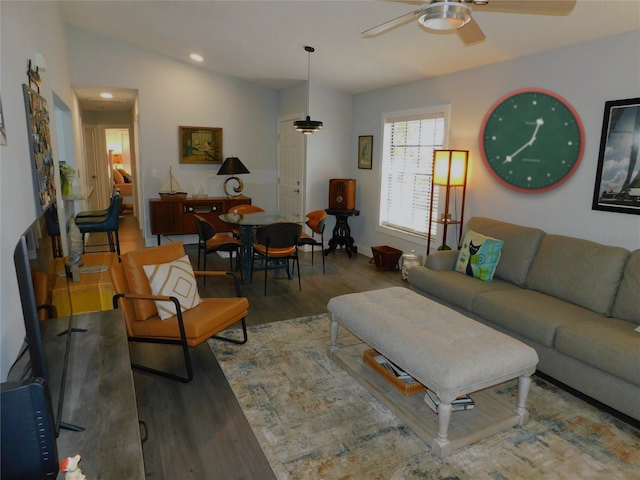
12:38
